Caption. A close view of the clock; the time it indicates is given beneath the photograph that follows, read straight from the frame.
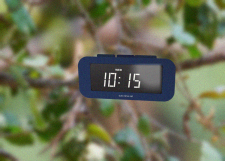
10:15
